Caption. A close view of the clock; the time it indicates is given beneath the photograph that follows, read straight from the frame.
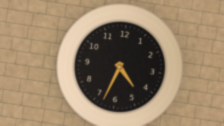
4:33
